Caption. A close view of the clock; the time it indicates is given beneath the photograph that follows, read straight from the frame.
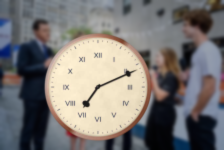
7:11
